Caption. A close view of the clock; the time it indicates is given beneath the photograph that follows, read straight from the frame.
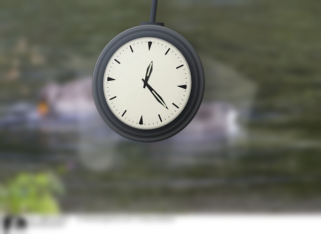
12:22
